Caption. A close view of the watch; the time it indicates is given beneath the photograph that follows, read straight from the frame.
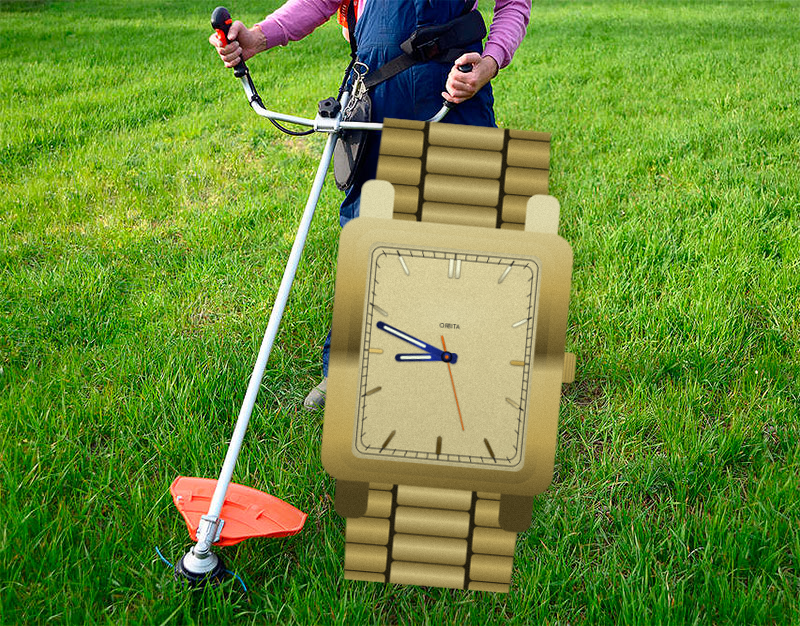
8:48:27
